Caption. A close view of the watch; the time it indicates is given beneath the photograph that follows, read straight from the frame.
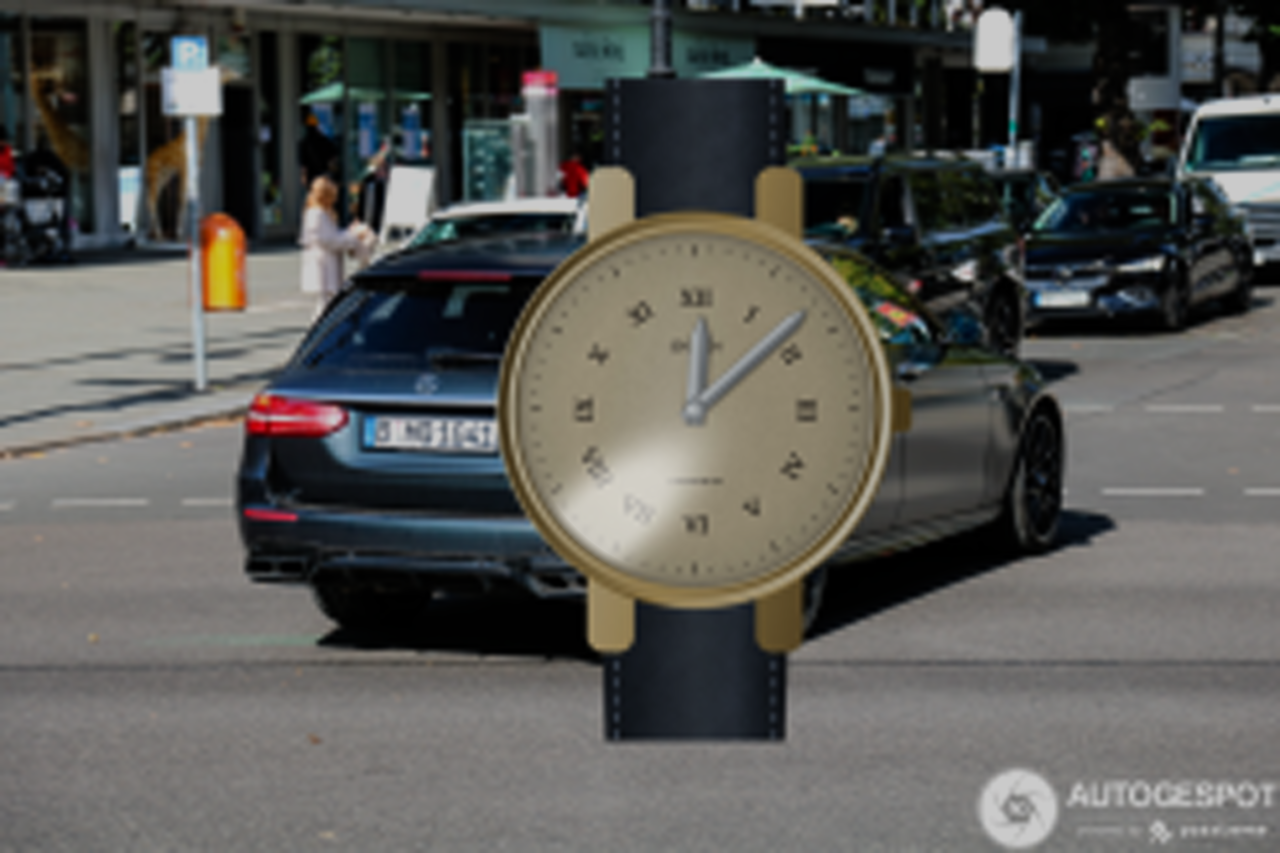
12:08
